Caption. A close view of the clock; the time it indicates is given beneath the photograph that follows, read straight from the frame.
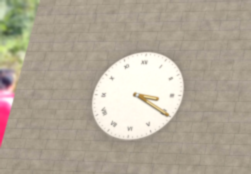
3:20
